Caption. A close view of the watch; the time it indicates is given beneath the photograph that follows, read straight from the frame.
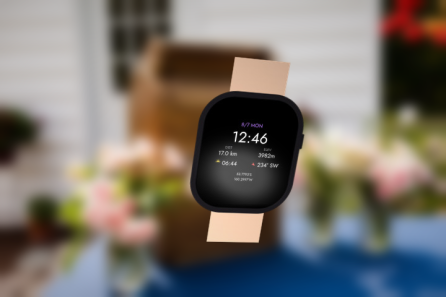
12:46
